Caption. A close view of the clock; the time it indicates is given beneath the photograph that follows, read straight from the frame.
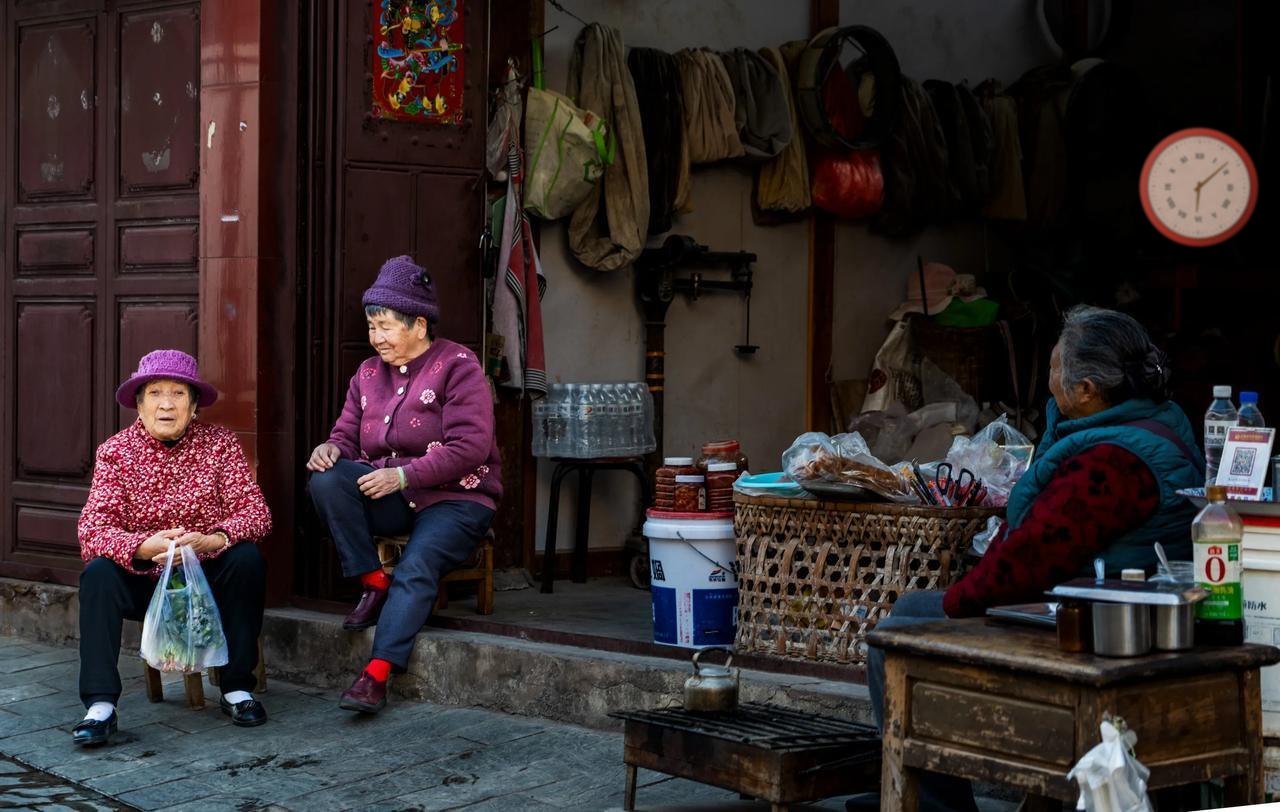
6:08
